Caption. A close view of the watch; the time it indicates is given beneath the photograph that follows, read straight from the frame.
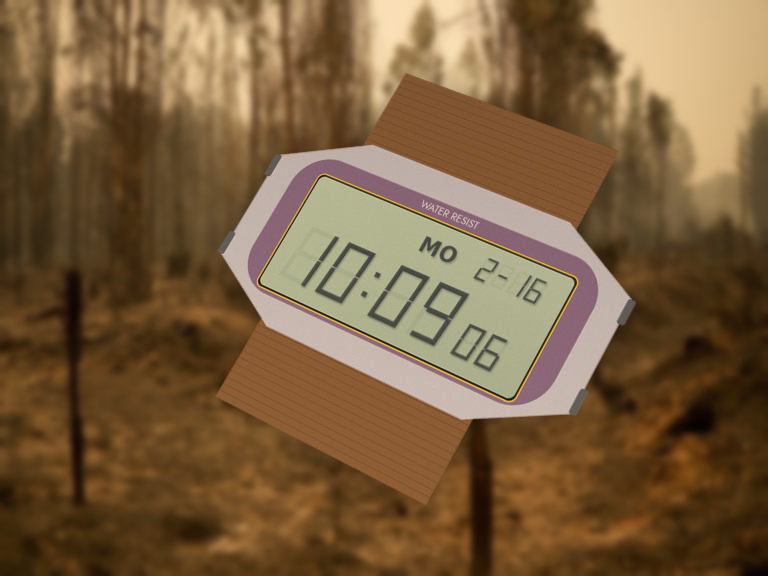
10:09:06
